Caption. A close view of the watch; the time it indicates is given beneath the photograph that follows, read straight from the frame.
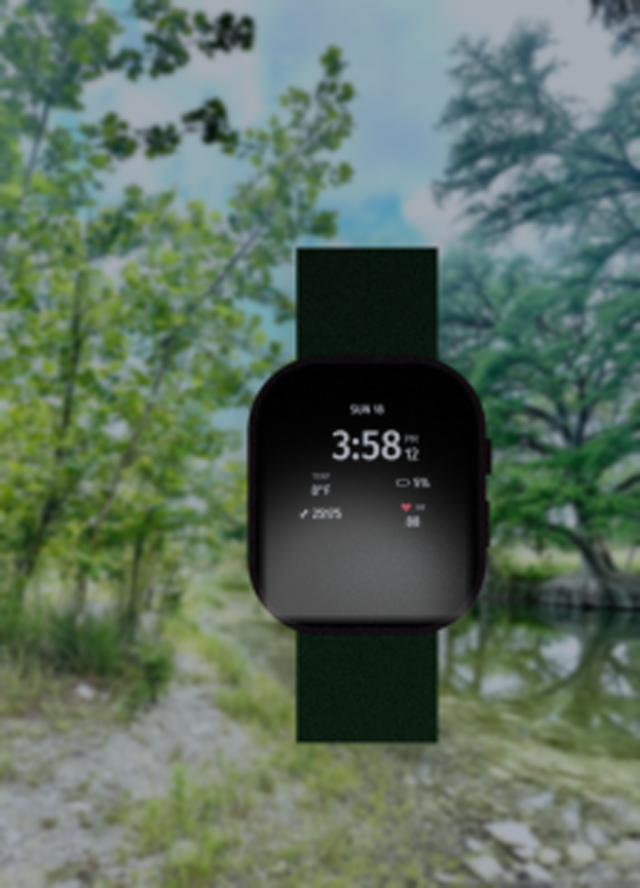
3:58
